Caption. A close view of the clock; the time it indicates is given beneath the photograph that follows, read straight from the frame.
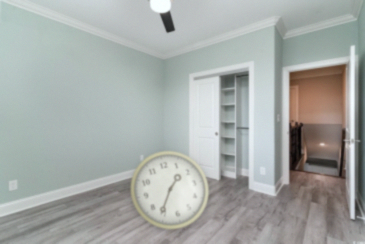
1:36
